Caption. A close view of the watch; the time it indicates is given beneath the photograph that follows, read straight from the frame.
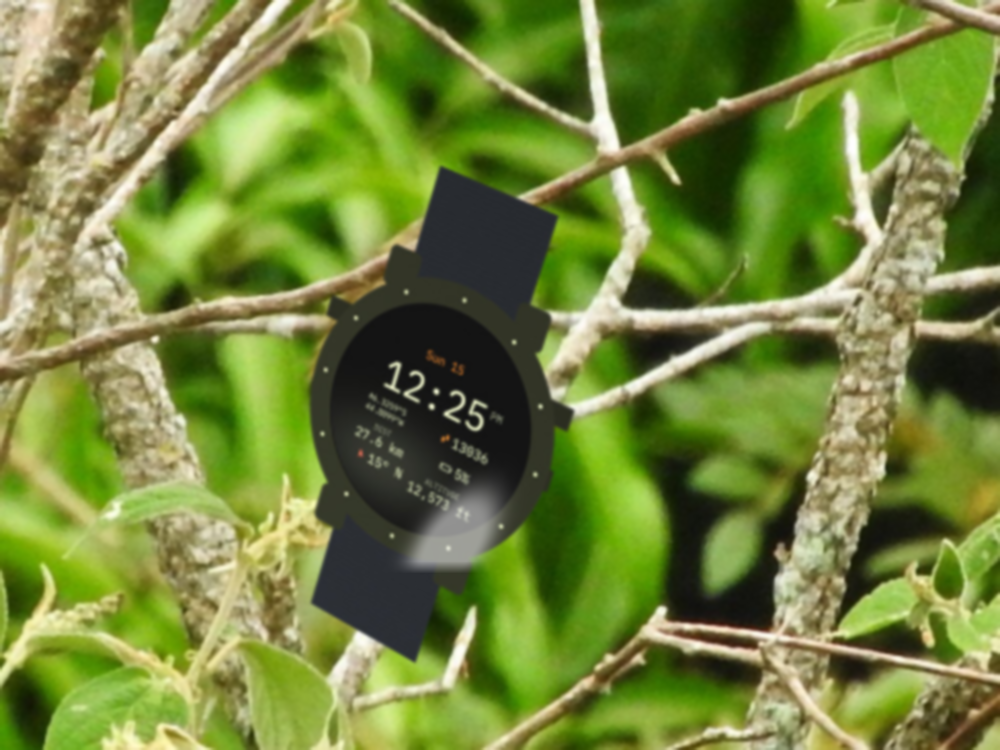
12:25
